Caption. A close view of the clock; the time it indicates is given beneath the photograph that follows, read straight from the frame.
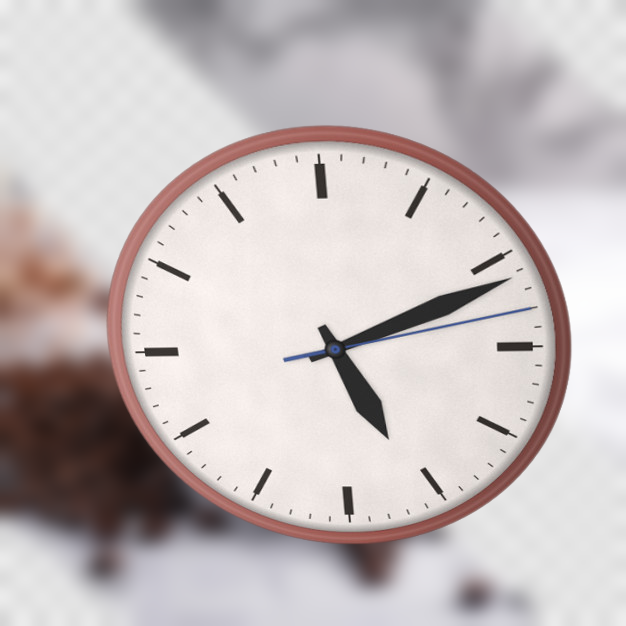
5:11:13
